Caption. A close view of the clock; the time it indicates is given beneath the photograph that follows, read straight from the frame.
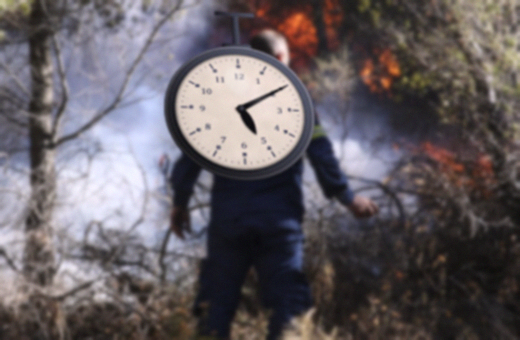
5:10
